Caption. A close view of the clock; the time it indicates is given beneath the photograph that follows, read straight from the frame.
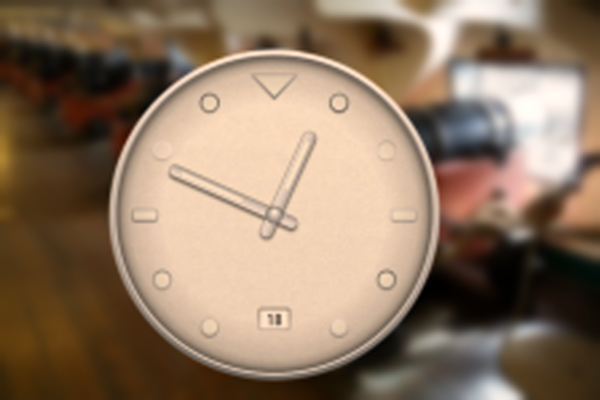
12:49
